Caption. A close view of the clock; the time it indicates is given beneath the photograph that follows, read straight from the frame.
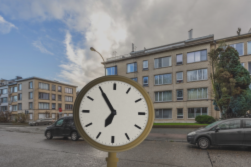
6:55
